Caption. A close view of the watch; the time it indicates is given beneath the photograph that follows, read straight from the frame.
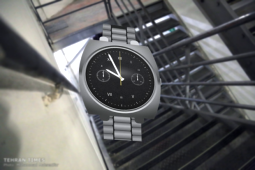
9:56
